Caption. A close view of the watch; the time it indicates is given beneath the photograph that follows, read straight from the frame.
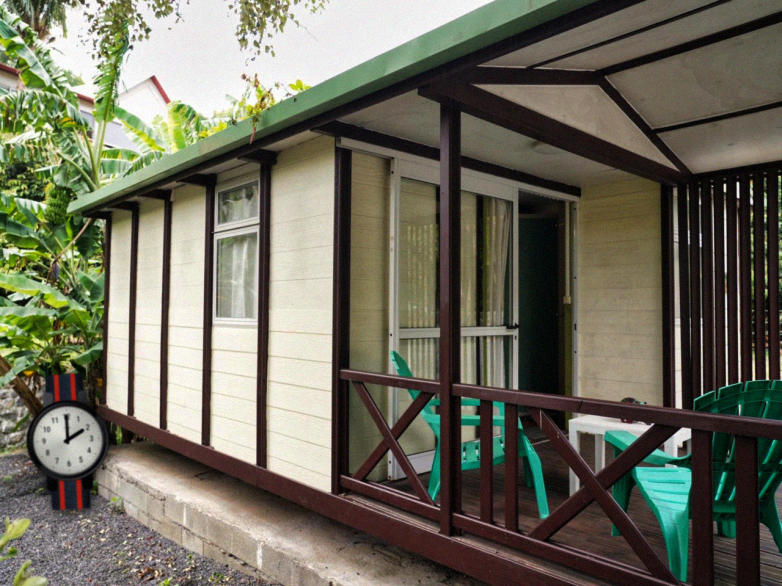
2:00
